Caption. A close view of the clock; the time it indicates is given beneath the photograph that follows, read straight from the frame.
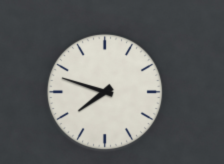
7:48
